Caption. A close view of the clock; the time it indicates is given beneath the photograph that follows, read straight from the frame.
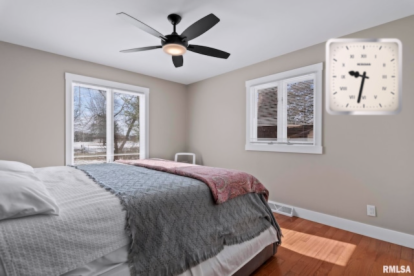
9:32
